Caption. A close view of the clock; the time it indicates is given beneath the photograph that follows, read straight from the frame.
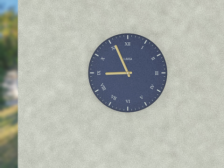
8:56
